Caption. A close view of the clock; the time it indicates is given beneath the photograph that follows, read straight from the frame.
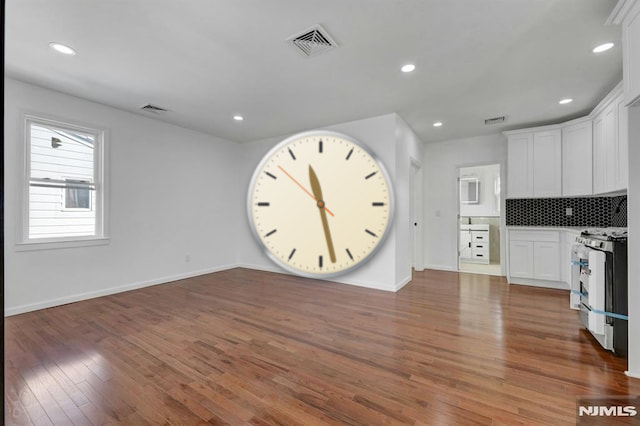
11:27:52
